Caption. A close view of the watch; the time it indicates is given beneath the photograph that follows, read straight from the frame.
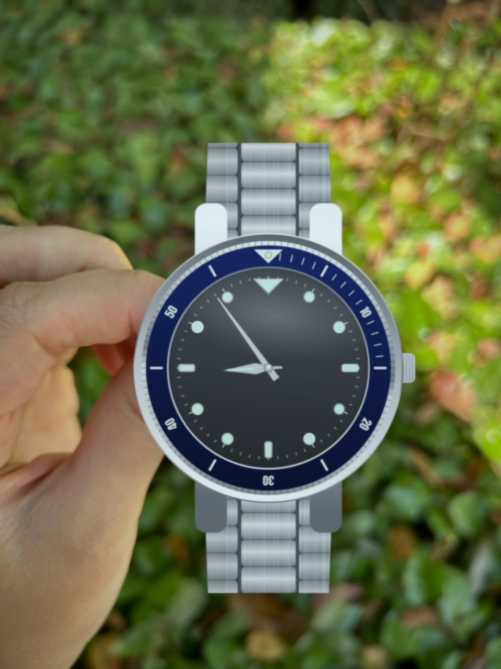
8:54
